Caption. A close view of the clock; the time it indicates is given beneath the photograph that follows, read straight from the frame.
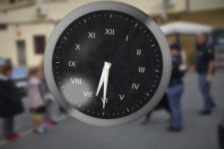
6:30
